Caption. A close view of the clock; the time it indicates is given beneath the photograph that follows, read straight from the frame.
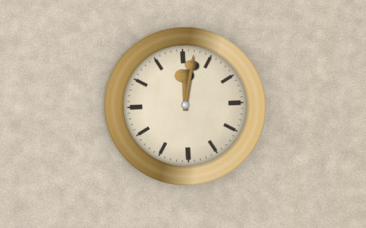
12:02
